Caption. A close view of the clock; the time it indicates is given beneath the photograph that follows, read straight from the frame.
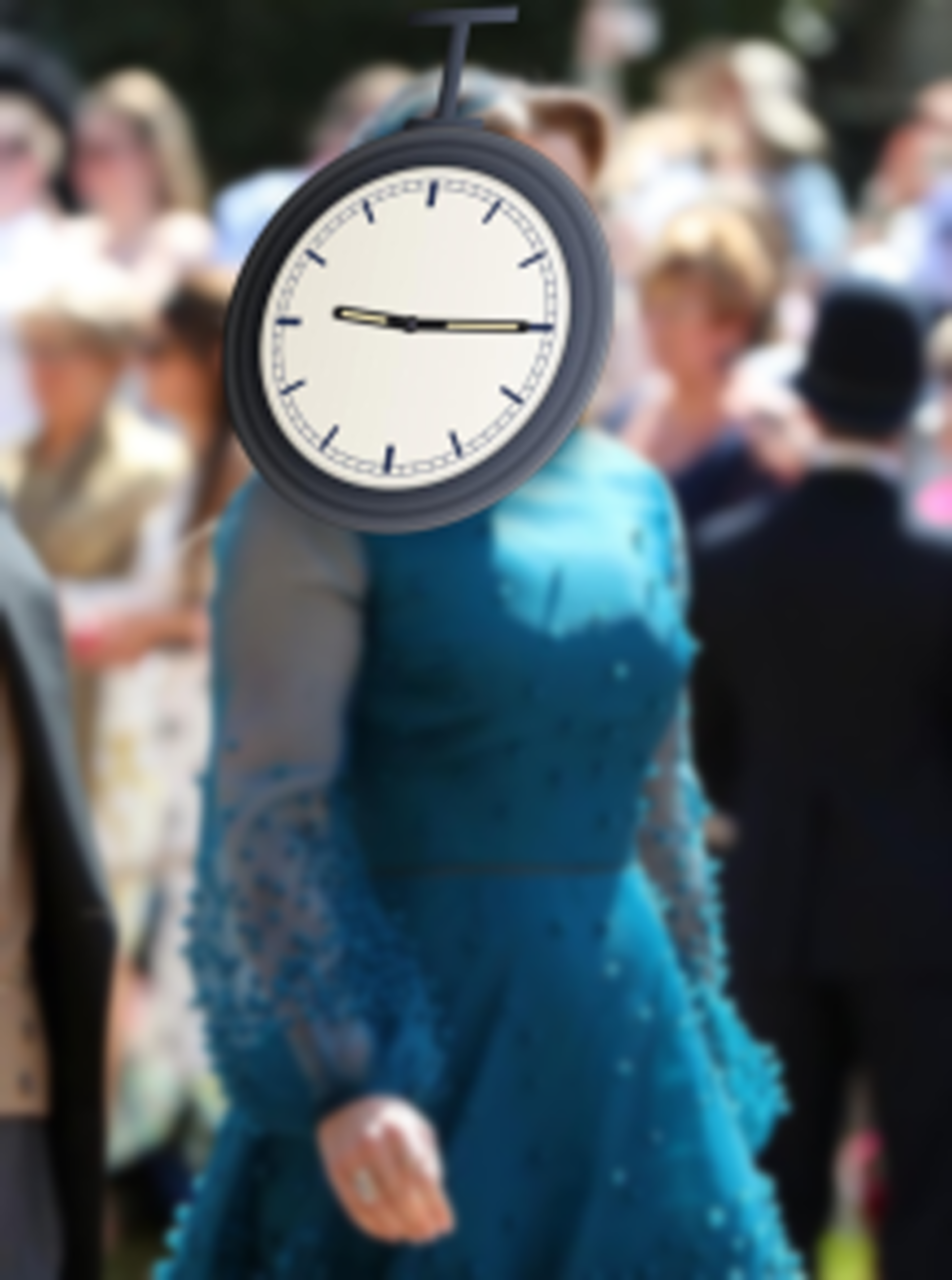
9:15
